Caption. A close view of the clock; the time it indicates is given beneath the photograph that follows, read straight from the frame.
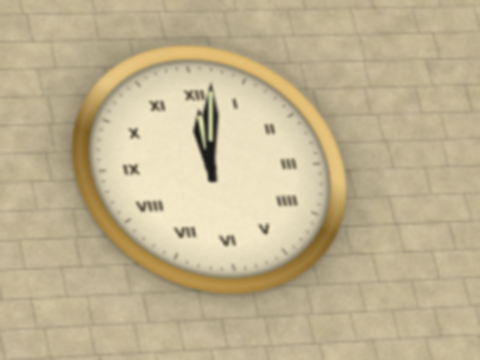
12:02
